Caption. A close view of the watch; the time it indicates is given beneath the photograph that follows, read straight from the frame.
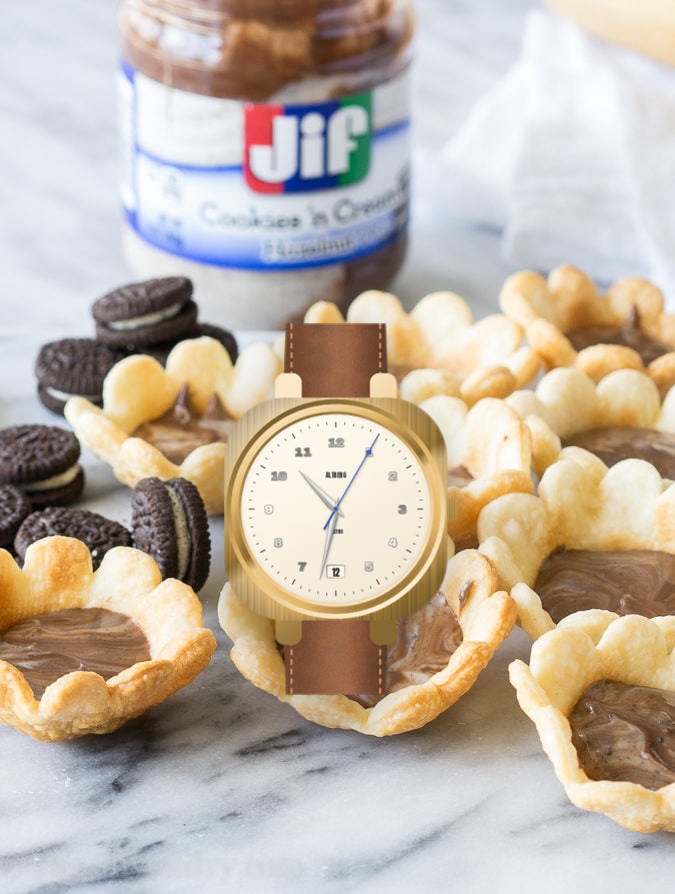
10:32:05
